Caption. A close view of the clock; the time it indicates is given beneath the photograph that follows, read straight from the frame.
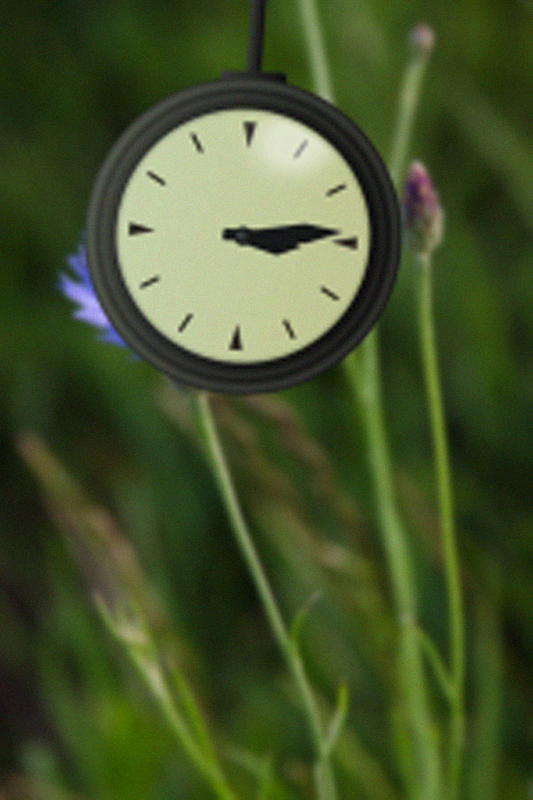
3:14
